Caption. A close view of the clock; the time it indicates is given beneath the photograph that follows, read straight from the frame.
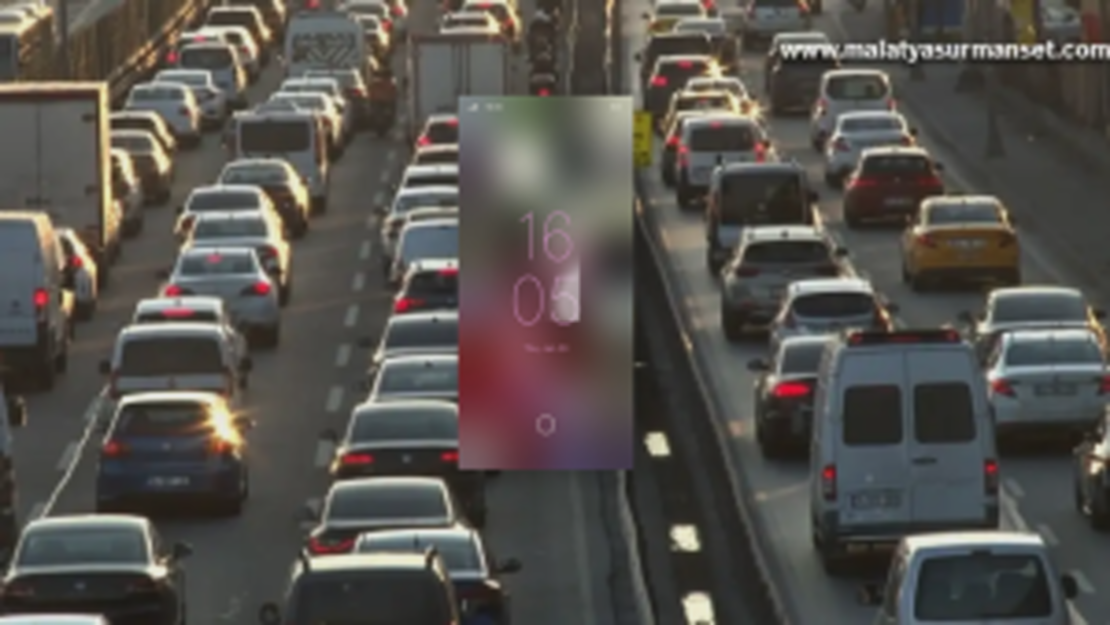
16:05
